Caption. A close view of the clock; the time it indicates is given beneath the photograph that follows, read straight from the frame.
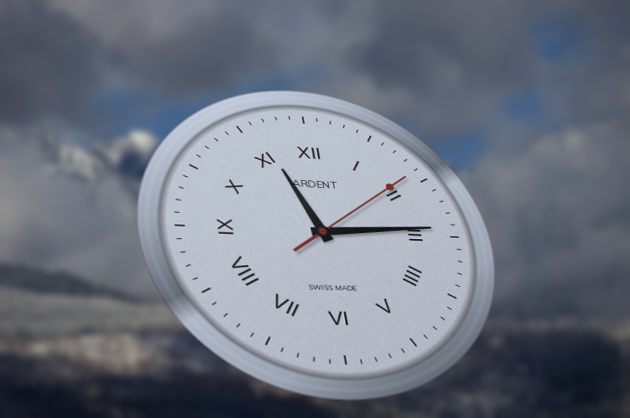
11:14:09
